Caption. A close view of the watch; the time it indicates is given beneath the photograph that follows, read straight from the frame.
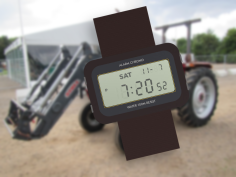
7:20:52
